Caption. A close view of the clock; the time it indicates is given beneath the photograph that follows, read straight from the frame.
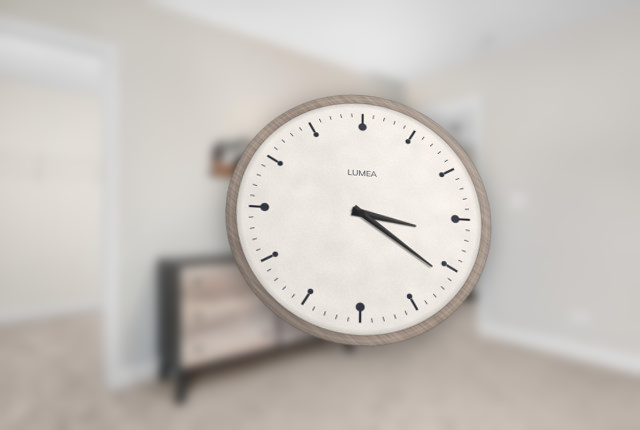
3:21
